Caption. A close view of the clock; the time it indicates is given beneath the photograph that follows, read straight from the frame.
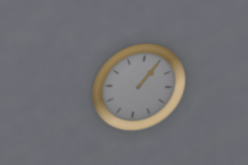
1:05
